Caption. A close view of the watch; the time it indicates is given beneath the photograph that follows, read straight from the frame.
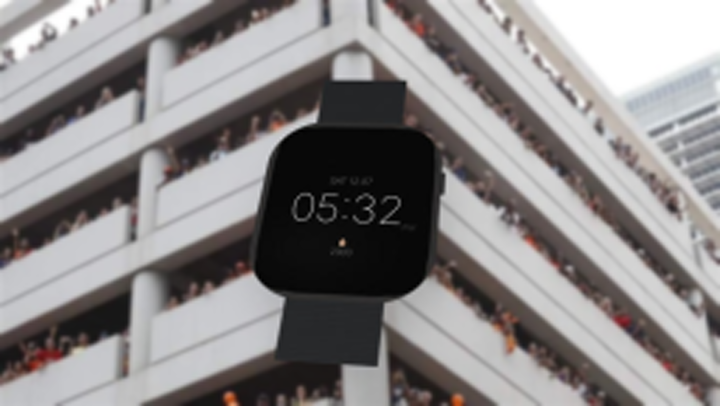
5:32
